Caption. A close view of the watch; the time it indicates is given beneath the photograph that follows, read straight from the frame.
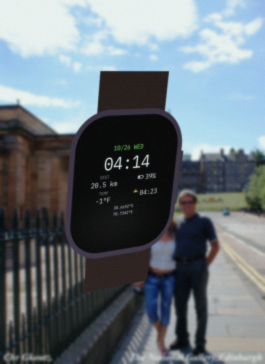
4:14
